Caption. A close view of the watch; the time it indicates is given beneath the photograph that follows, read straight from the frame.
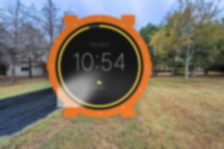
10:54
